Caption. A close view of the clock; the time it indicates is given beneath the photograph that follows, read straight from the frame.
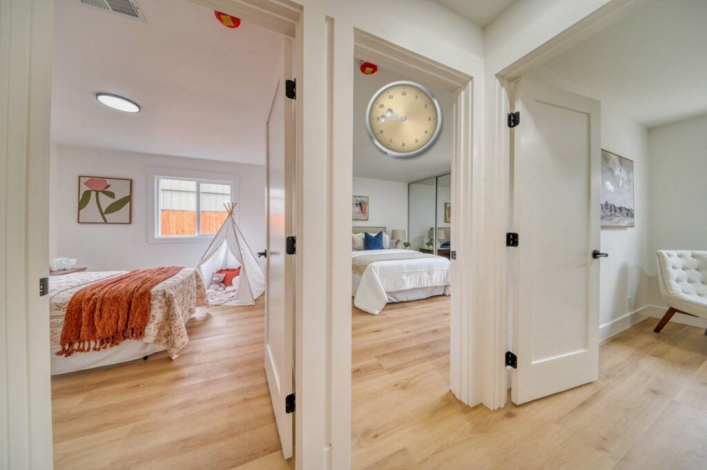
9:45
